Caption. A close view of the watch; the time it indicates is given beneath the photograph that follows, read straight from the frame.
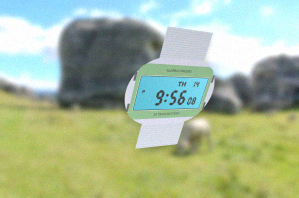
9:56:08
